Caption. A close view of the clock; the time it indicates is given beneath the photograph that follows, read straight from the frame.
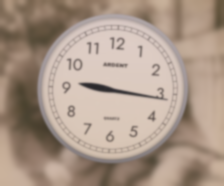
9:16
